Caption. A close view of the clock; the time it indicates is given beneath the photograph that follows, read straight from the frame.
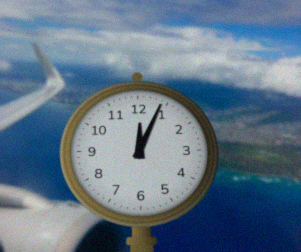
12:04
